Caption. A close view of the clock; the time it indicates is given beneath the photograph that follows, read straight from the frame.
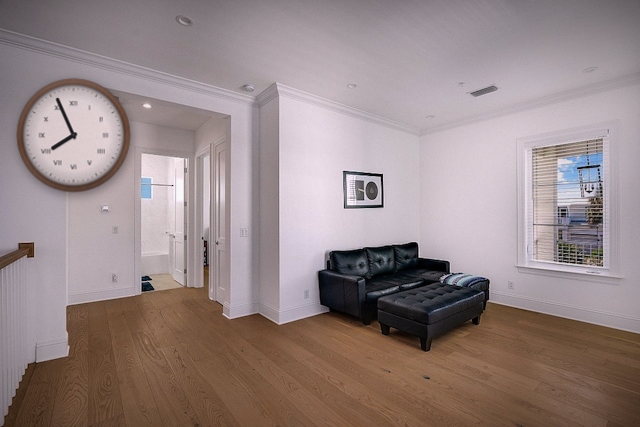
7:56
